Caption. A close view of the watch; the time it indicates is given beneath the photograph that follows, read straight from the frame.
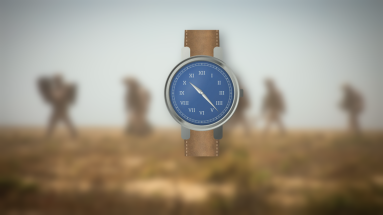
10:23
